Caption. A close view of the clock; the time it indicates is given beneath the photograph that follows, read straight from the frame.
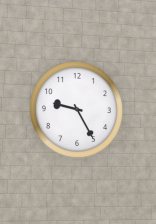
9:25
